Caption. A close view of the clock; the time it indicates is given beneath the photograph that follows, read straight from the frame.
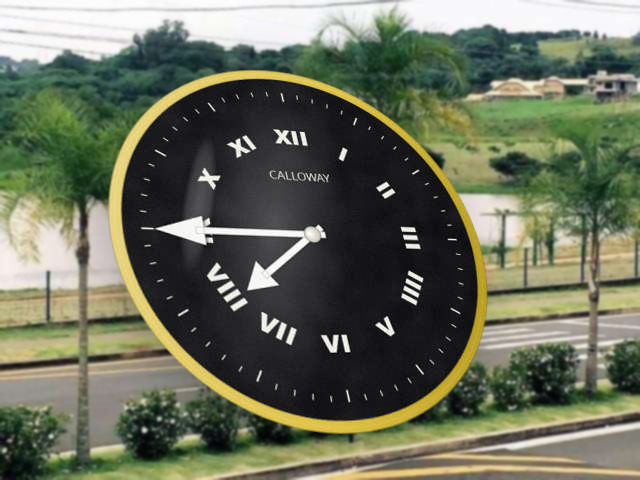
7:45
